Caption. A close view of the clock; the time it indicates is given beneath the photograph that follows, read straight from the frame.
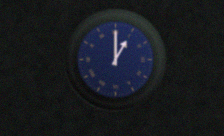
1:00
